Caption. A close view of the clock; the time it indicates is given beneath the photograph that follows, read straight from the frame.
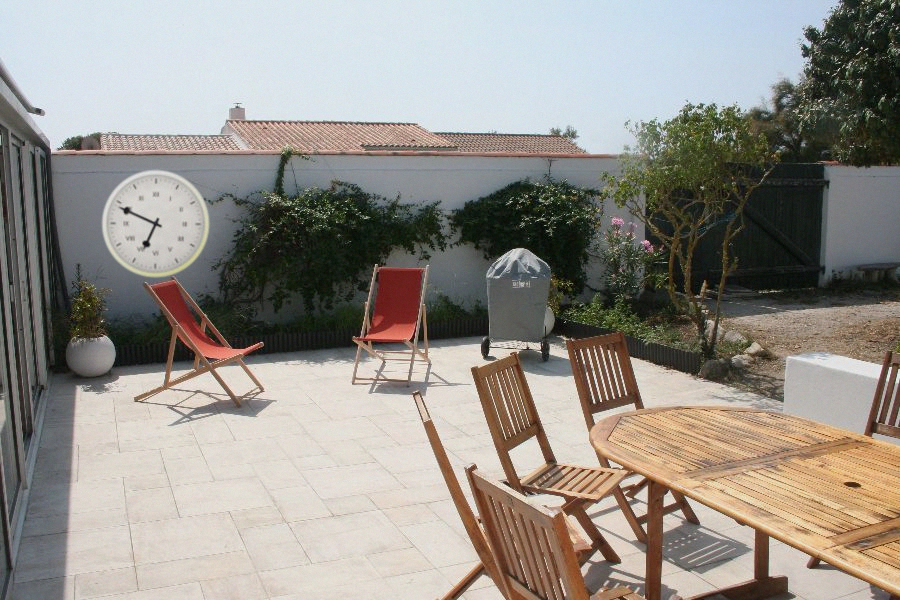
6:49
